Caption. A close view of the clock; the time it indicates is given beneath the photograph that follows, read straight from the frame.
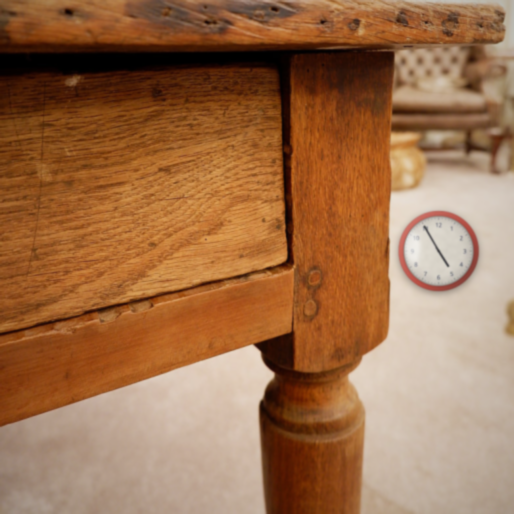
4:55
